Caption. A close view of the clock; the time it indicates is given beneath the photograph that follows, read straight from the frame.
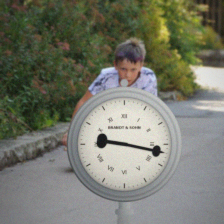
9:17
